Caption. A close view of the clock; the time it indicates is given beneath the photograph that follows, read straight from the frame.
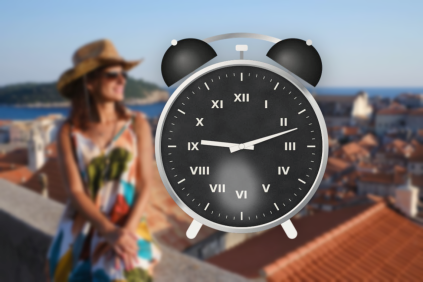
9:12
